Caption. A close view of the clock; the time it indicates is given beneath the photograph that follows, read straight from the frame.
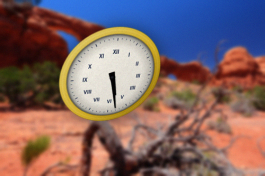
5:28
